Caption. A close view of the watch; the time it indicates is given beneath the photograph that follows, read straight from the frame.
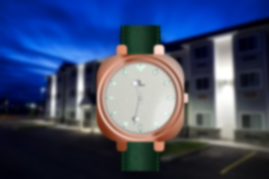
11:32
